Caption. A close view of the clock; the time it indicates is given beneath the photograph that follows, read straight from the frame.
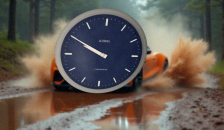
9:50
